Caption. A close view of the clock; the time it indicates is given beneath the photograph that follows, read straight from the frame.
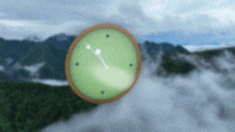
10:52
